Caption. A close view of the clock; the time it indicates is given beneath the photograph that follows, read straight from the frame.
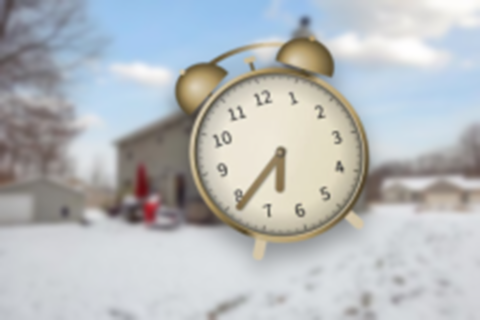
6:39
